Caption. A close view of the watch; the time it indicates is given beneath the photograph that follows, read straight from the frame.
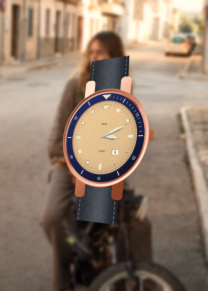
3:11
